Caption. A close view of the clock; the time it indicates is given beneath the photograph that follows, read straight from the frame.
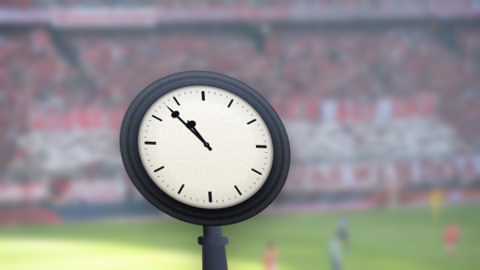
10:53
